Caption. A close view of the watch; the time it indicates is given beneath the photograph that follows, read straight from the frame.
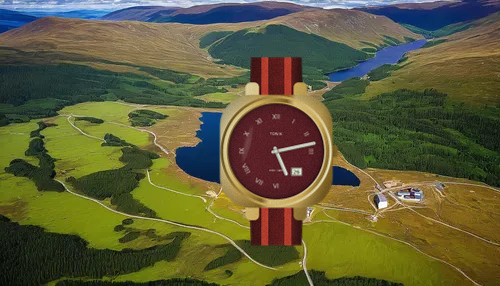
5:13
